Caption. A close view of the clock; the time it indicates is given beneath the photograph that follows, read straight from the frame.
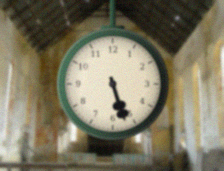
5:27
